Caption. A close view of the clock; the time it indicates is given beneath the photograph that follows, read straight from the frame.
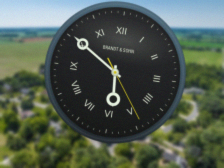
5:50:24
